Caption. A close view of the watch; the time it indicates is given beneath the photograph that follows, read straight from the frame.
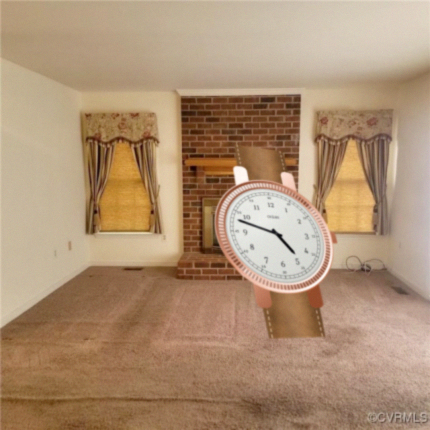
4:48
